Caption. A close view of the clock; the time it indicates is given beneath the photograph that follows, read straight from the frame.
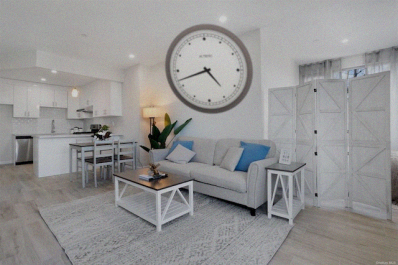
4:42
